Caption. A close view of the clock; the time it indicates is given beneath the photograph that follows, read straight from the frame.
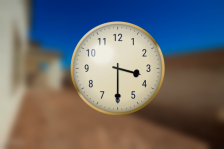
3:30
